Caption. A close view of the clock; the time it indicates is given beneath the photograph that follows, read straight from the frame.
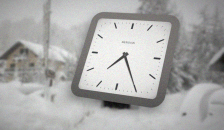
7:25
